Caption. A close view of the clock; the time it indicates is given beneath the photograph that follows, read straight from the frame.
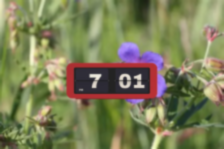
7:01
